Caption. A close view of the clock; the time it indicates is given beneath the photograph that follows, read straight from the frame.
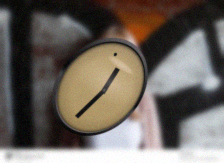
12:36
